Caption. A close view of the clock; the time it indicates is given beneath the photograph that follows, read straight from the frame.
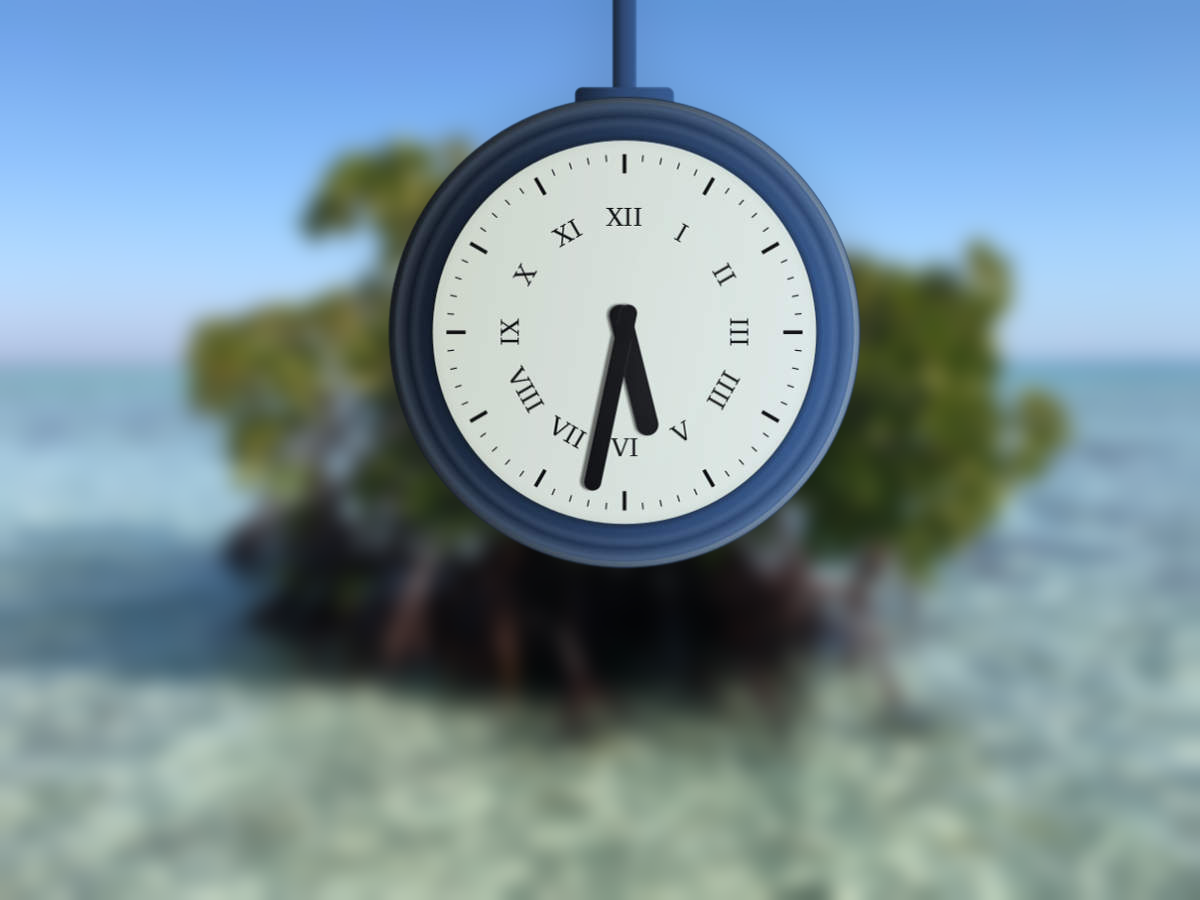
5:32
